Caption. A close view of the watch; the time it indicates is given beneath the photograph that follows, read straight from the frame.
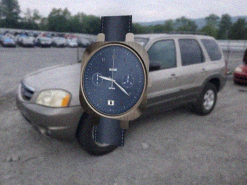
9:21
